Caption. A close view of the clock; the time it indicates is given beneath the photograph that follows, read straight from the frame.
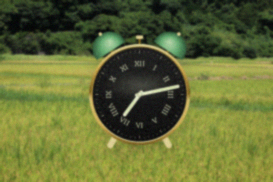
7:13
